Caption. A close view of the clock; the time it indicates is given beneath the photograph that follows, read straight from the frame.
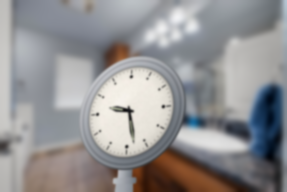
9:28
